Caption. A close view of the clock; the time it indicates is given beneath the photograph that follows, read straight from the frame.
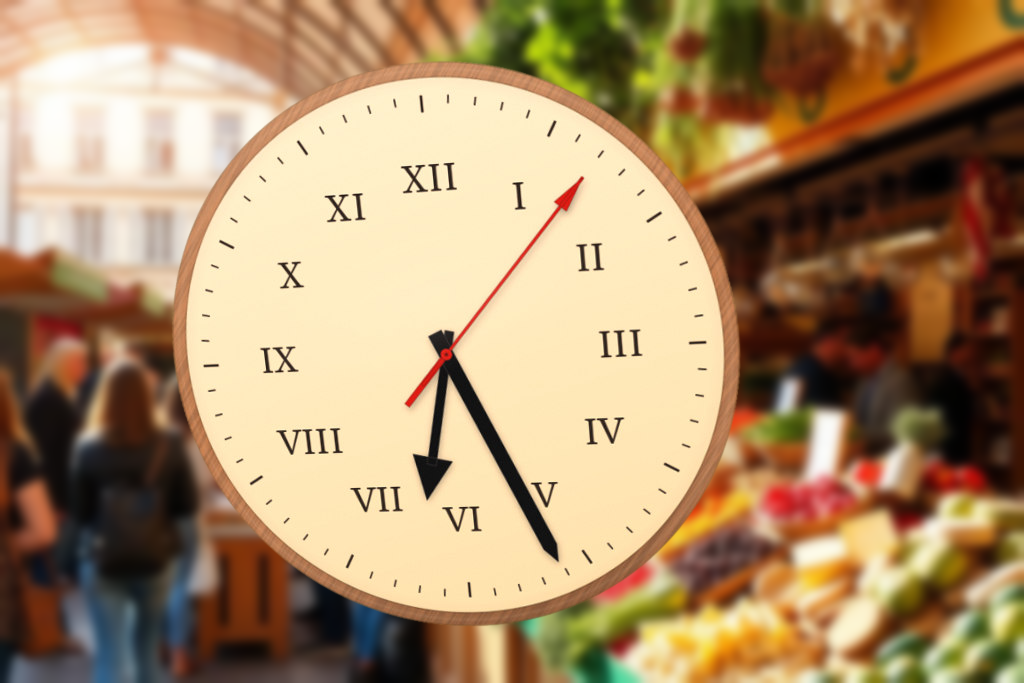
6:26:07
